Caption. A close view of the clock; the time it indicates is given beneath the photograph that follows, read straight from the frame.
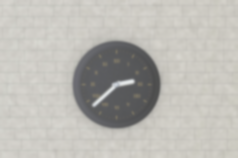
2:38
